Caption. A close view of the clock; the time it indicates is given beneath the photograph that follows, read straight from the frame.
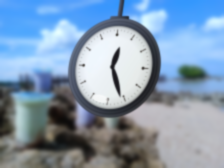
12:26
